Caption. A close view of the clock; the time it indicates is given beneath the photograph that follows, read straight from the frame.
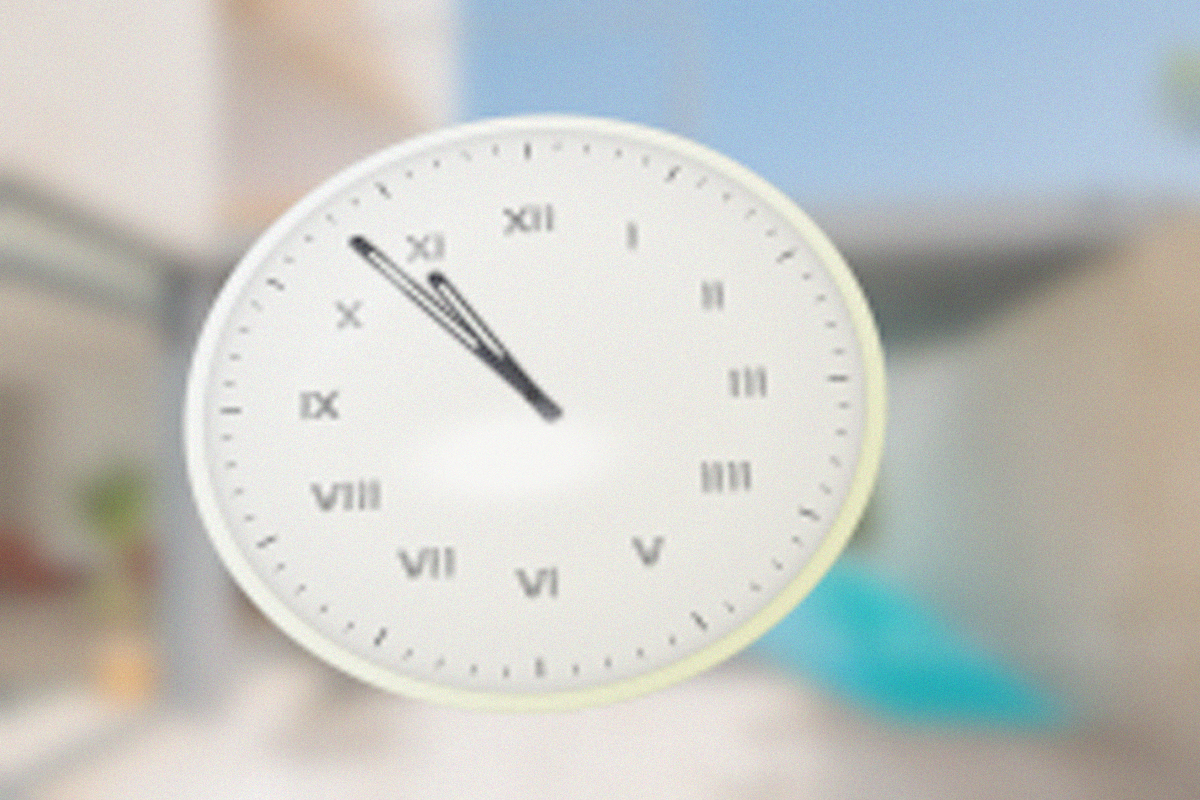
10:53
